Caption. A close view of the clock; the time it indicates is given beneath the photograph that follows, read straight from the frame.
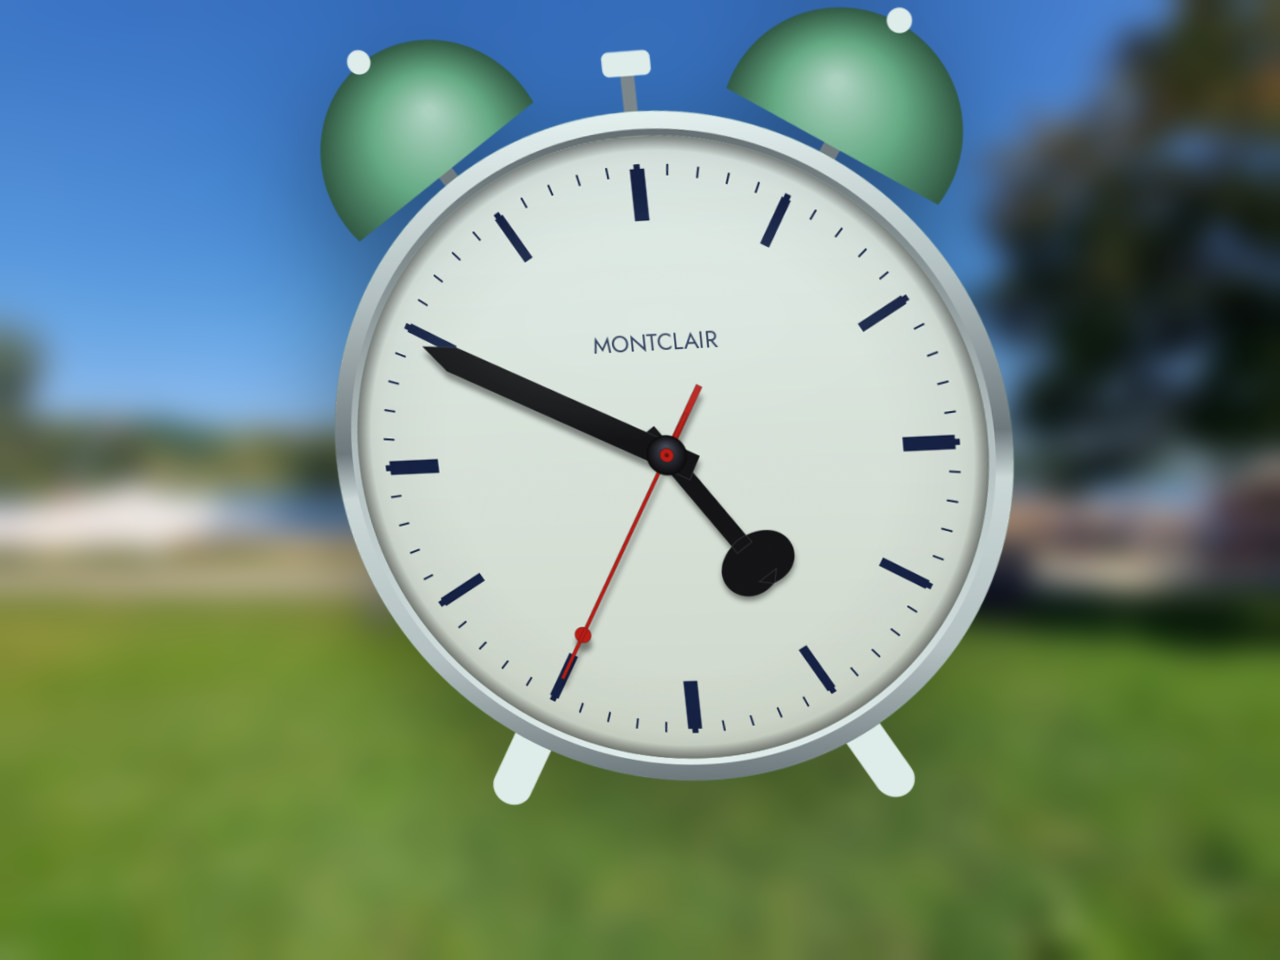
4:49:35
